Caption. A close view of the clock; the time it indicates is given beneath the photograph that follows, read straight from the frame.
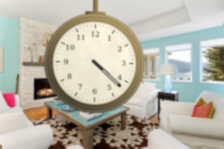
4:22
